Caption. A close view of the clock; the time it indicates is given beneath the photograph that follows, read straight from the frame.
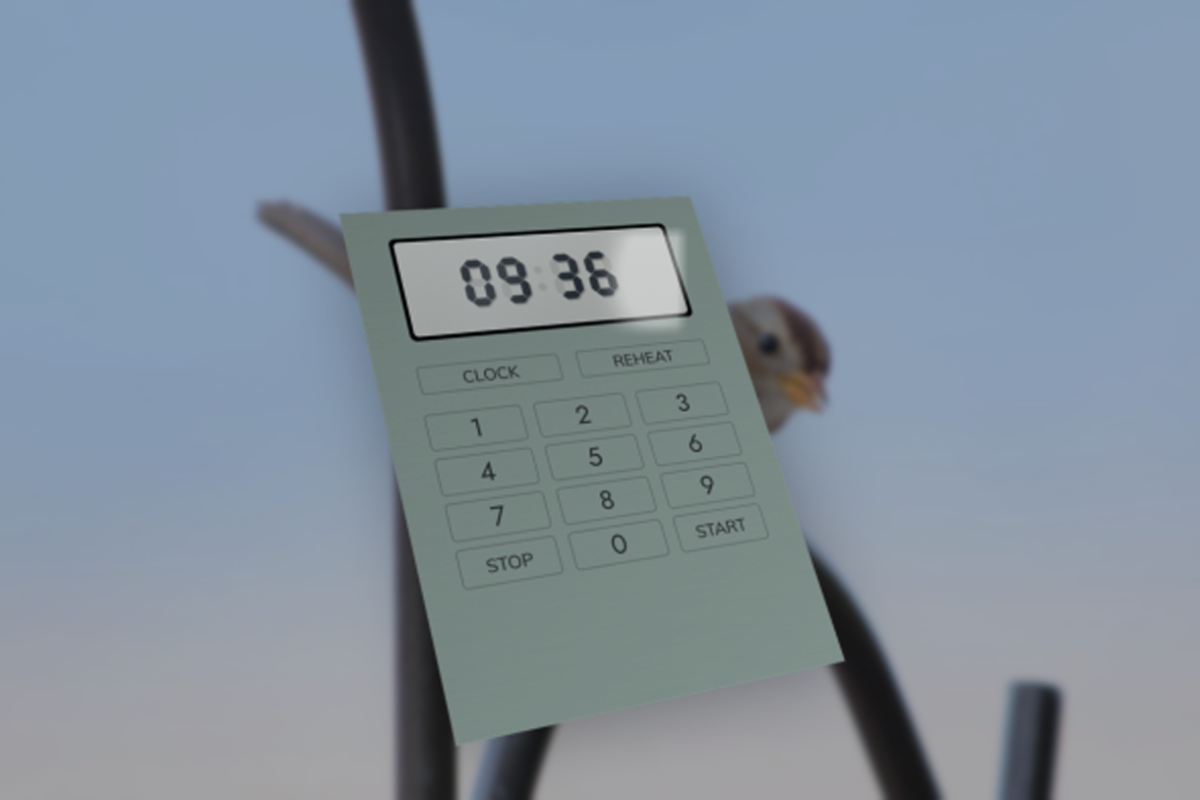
9:36
